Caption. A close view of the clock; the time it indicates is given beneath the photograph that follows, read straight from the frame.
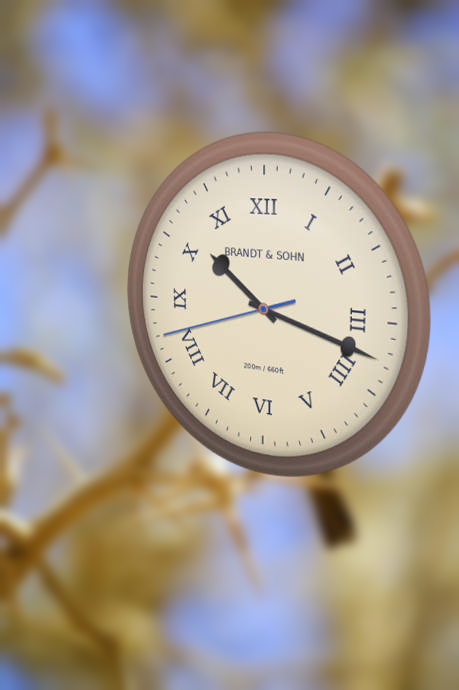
10:17:42
